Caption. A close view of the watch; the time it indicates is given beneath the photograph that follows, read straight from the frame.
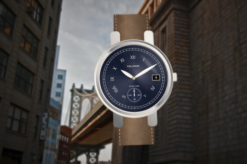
10:10
